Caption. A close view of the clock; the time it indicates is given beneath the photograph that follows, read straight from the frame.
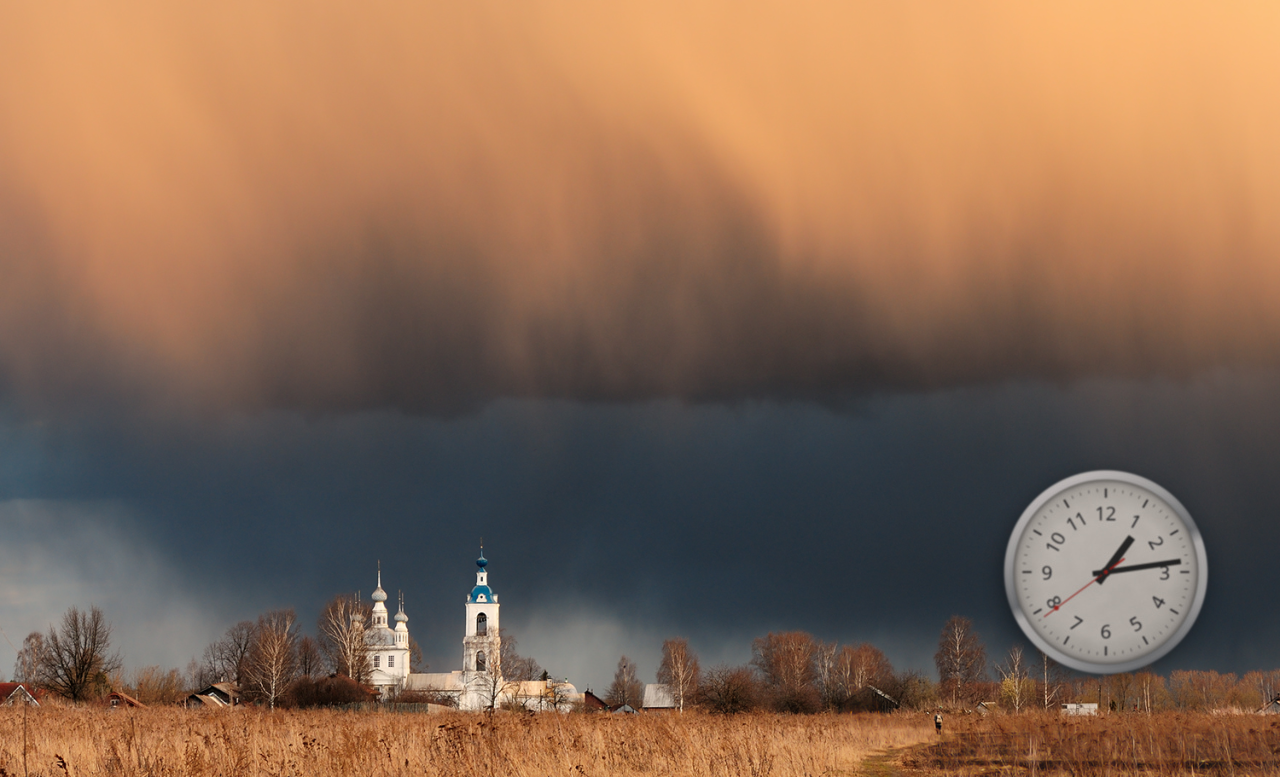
1:13:39
